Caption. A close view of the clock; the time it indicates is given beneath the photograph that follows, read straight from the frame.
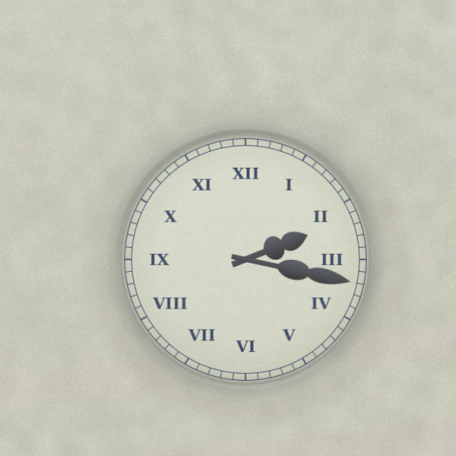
2:17
